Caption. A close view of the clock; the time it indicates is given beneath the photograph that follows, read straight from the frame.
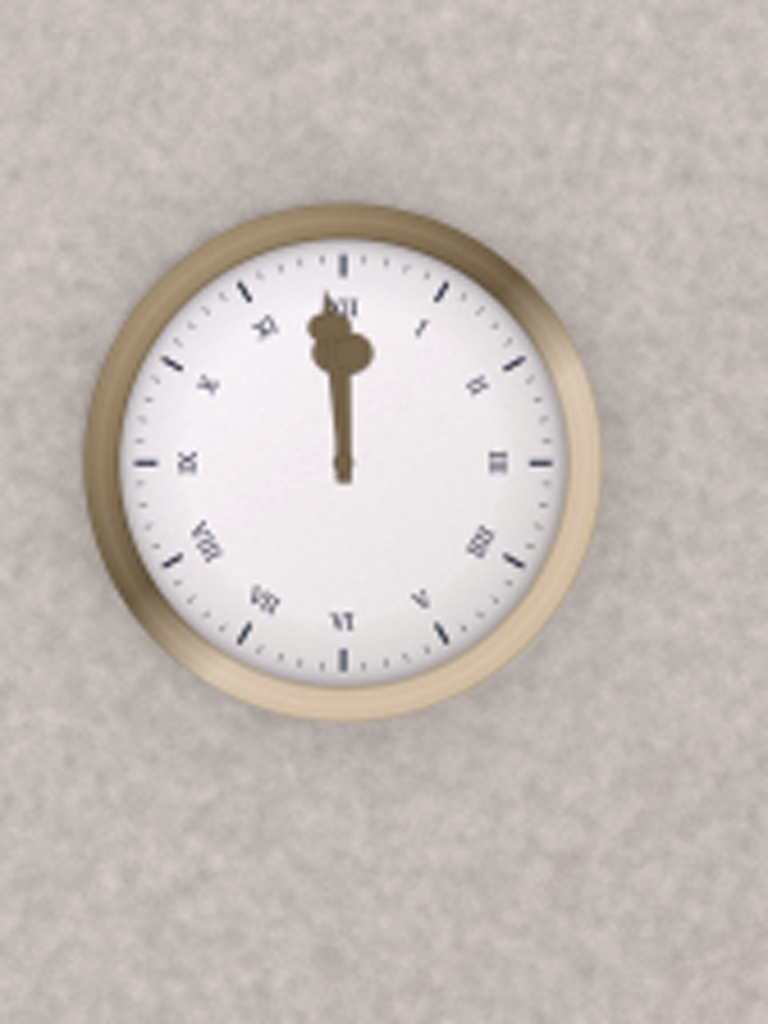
11:59
